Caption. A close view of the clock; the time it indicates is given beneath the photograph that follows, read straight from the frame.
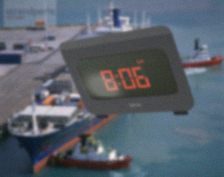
8:06
